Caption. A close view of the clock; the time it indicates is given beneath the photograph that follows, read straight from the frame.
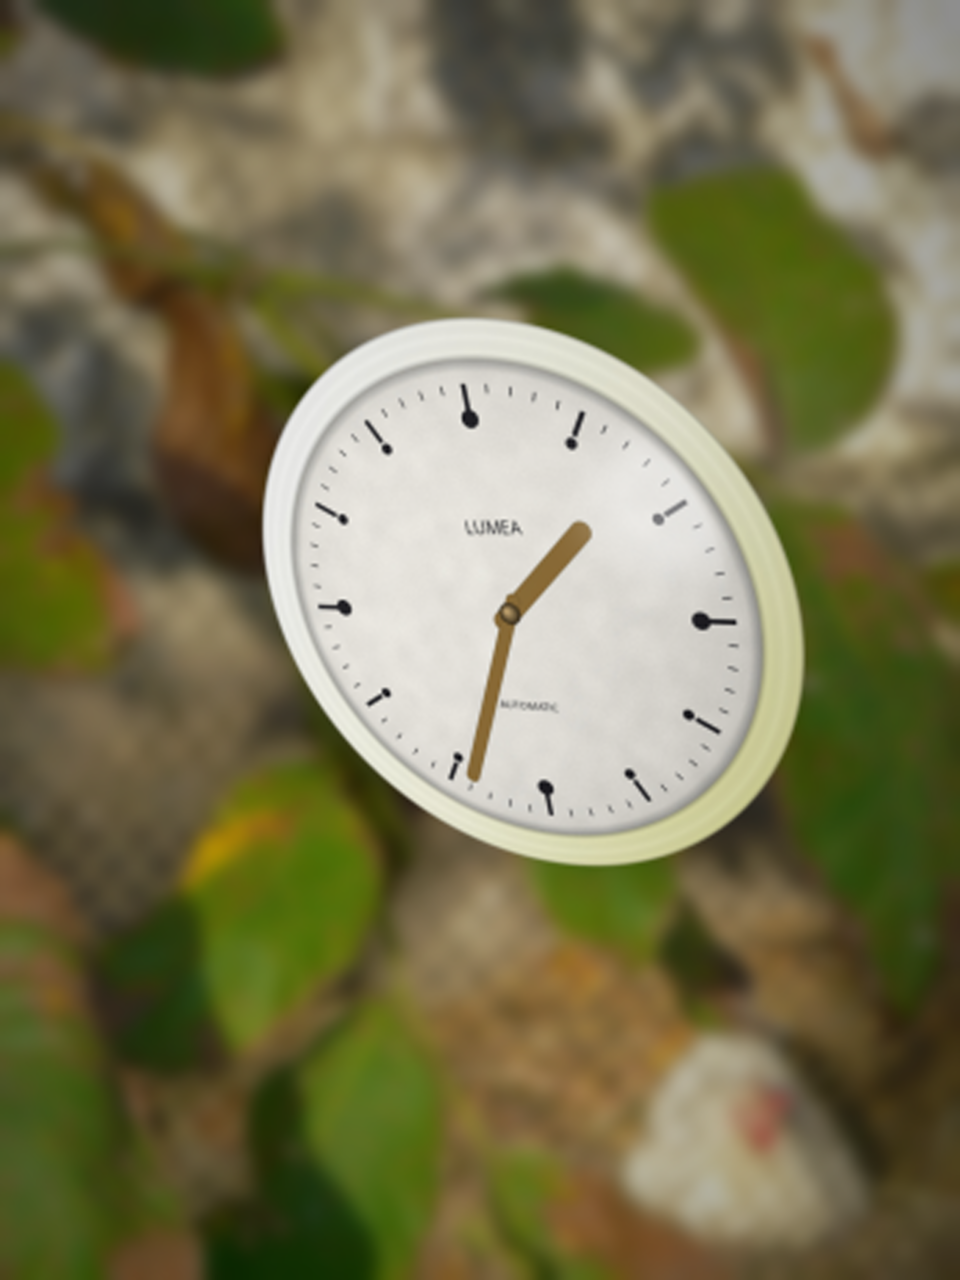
1:34
